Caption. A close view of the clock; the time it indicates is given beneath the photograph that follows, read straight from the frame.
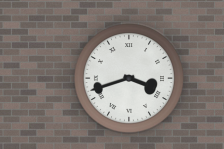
3:42
